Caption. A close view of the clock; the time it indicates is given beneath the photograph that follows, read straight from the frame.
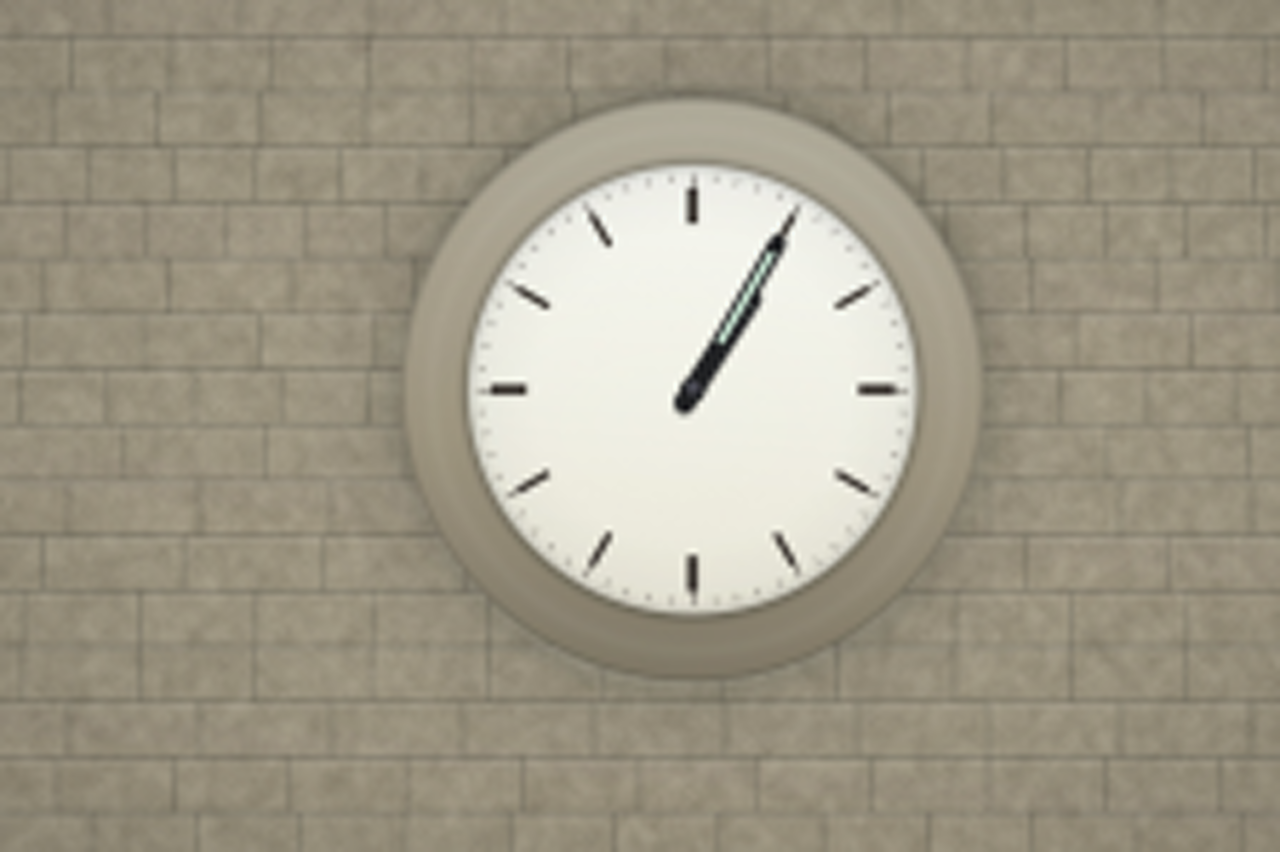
1:05
